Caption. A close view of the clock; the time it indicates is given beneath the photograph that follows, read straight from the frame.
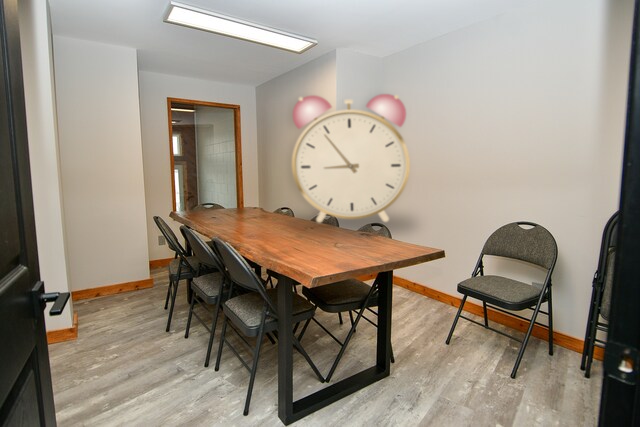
8:54
